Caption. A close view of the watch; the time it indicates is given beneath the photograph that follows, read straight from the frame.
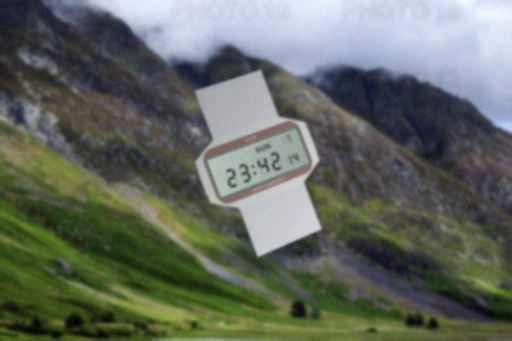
23:42
